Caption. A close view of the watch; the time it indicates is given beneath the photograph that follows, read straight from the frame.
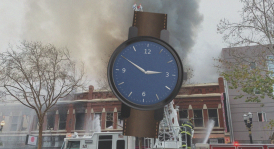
2:50
